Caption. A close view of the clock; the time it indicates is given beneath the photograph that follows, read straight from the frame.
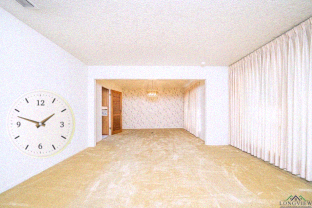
1:48
